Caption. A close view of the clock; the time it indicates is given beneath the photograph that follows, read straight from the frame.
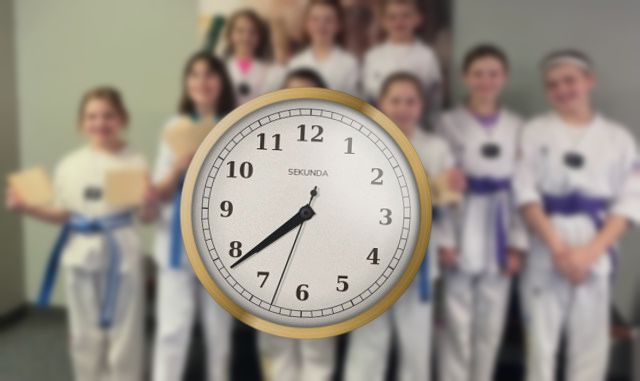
7:38:33
